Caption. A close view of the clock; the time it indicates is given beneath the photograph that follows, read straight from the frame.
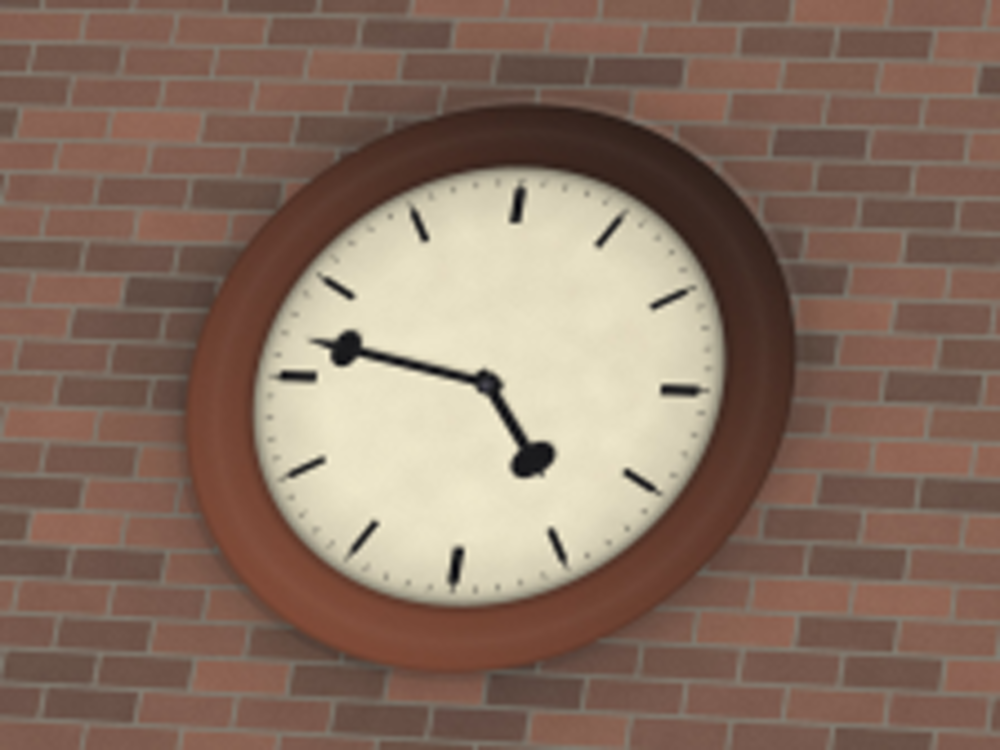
4:47
